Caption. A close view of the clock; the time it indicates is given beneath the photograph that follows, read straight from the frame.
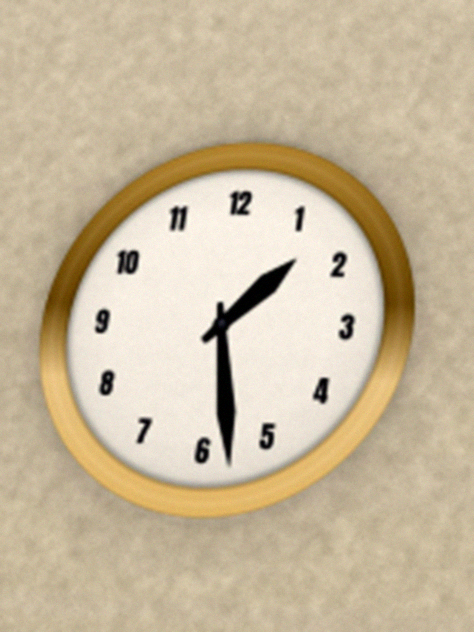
1:28
